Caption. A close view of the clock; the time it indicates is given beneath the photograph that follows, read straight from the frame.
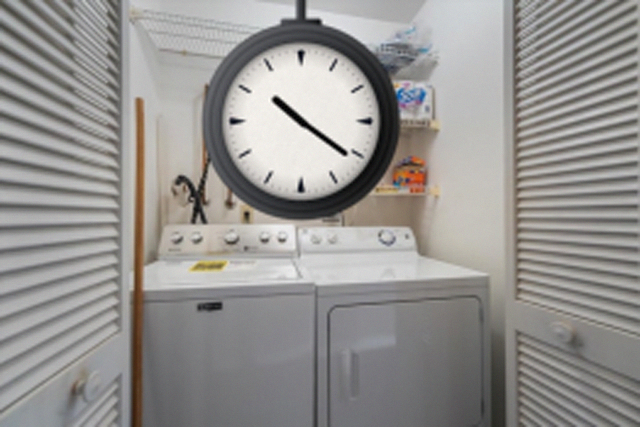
10:21
